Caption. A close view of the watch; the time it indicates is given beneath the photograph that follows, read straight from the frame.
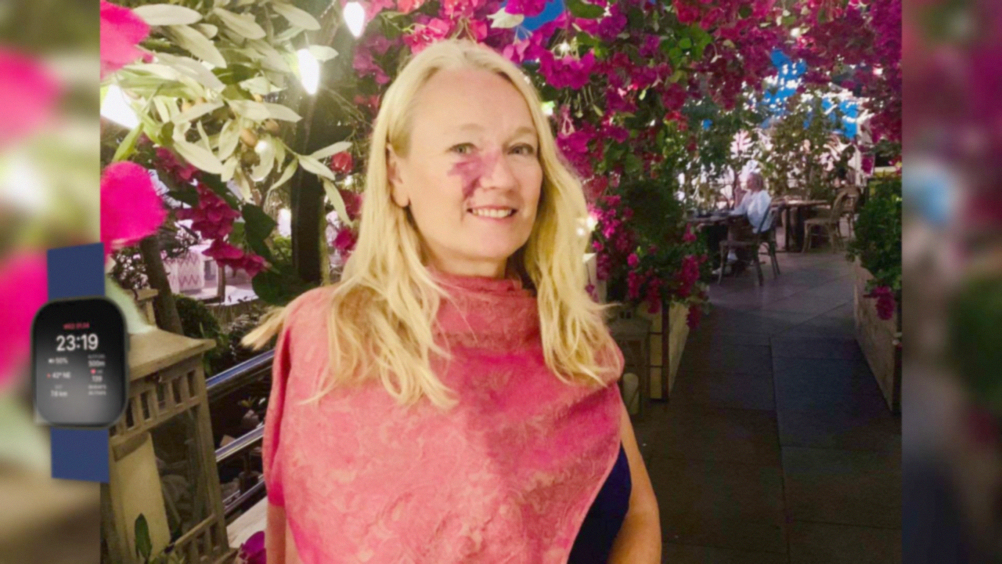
23:19
